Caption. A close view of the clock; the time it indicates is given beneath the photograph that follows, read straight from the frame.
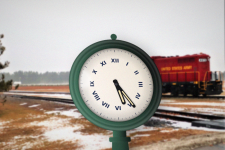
5:24
